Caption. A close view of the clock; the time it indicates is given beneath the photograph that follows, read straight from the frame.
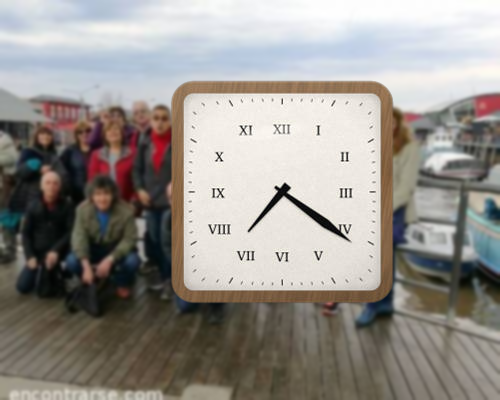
7:21
